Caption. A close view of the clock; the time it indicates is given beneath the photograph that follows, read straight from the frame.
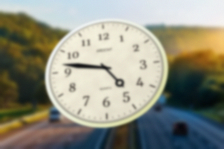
4:47
